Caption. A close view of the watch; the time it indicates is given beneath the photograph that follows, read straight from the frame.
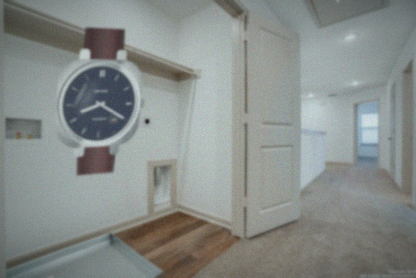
8:20
